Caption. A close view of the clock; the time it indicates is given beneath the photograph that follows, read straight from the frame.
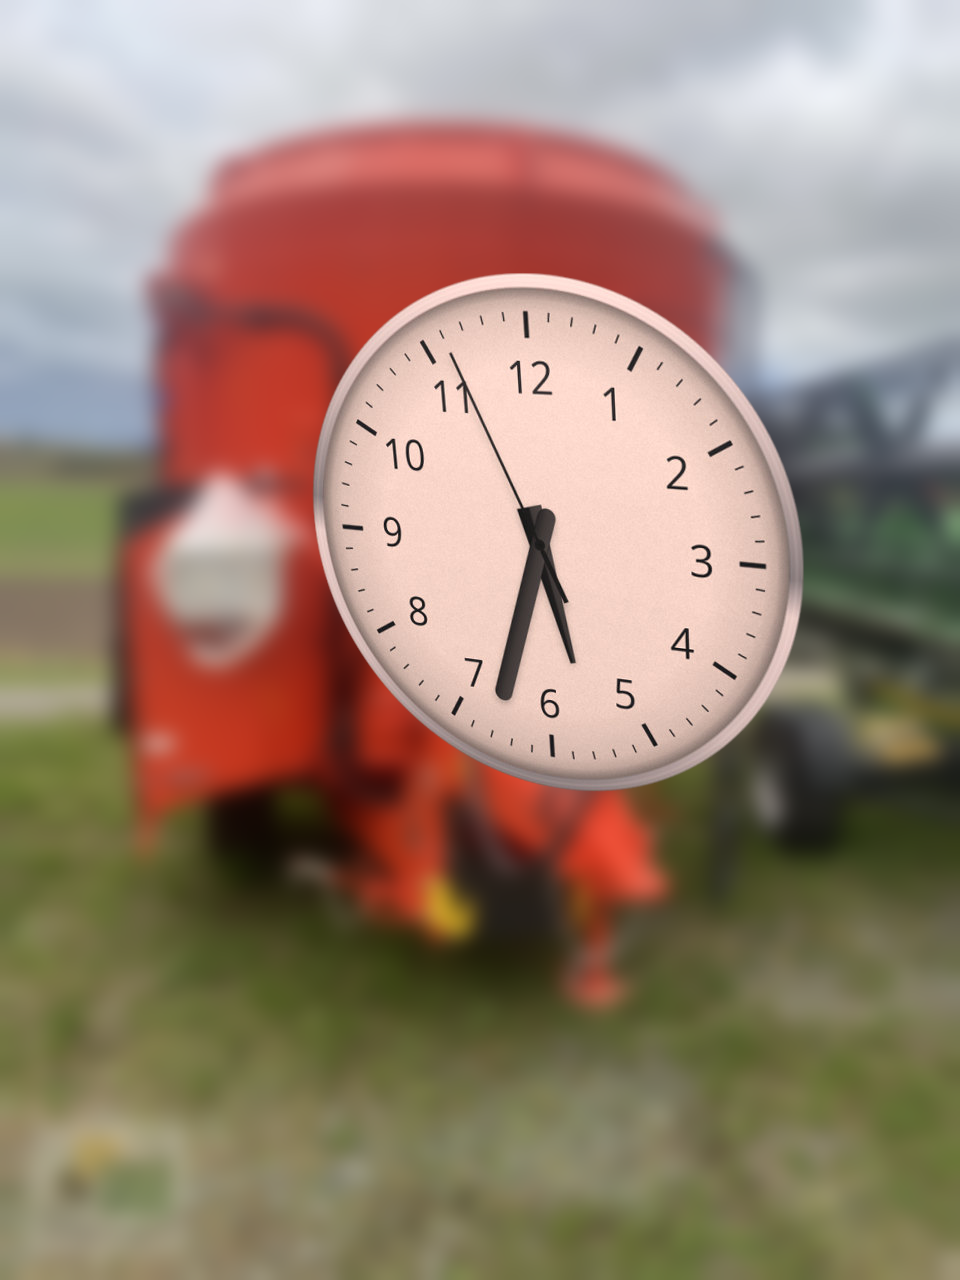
5:32:56
